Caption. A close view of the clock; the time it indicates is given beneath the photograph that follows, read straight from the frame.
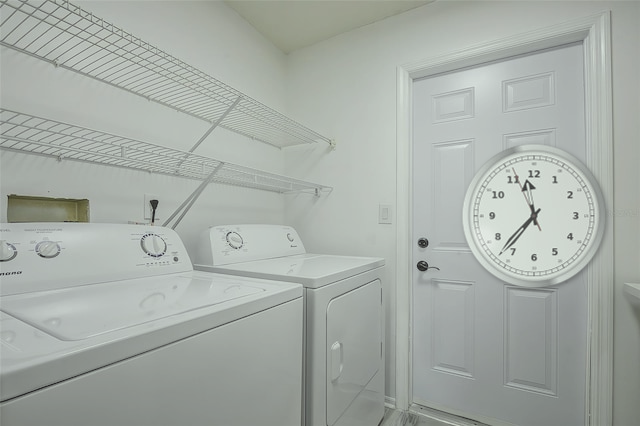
11:36:56
